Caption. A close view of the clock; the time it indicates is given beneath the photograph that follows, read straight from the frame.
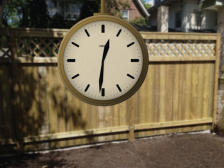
12:31
